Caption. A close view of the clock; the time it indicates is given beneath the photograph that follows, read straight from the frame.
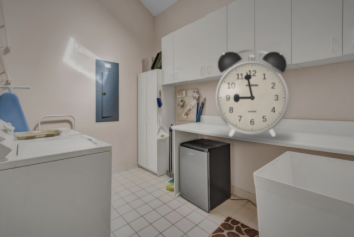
8:58
